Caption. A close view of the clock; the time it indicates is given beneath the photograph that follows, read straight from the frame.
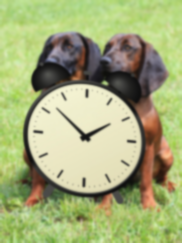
1:52
